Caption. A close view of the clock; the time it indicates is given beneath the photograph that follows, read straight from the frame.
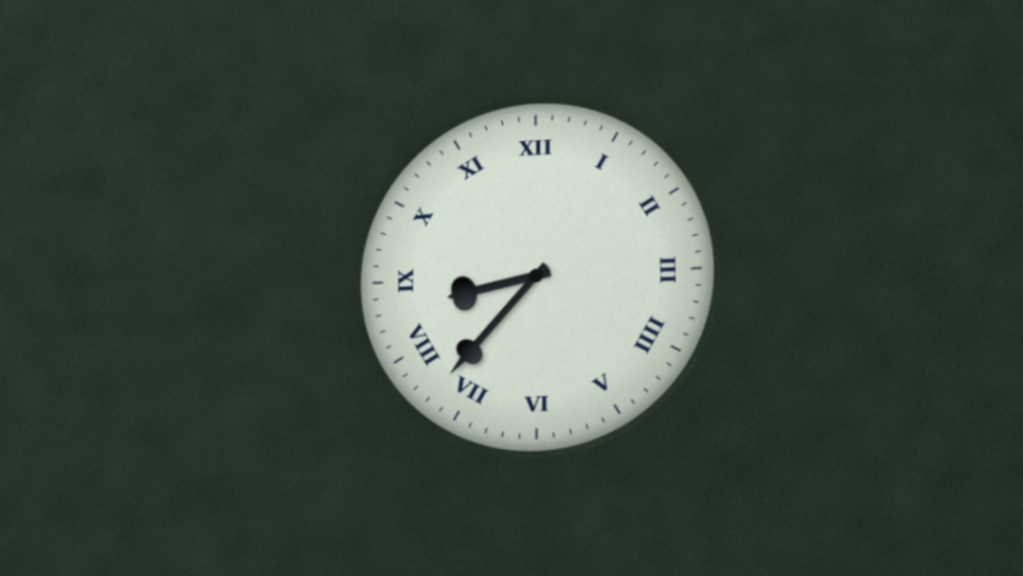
8:37
